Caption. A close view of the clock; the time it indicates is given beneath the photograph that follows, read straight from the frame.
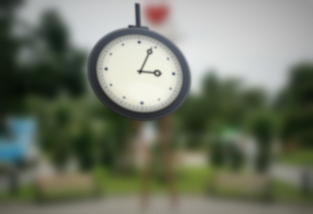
3:04
